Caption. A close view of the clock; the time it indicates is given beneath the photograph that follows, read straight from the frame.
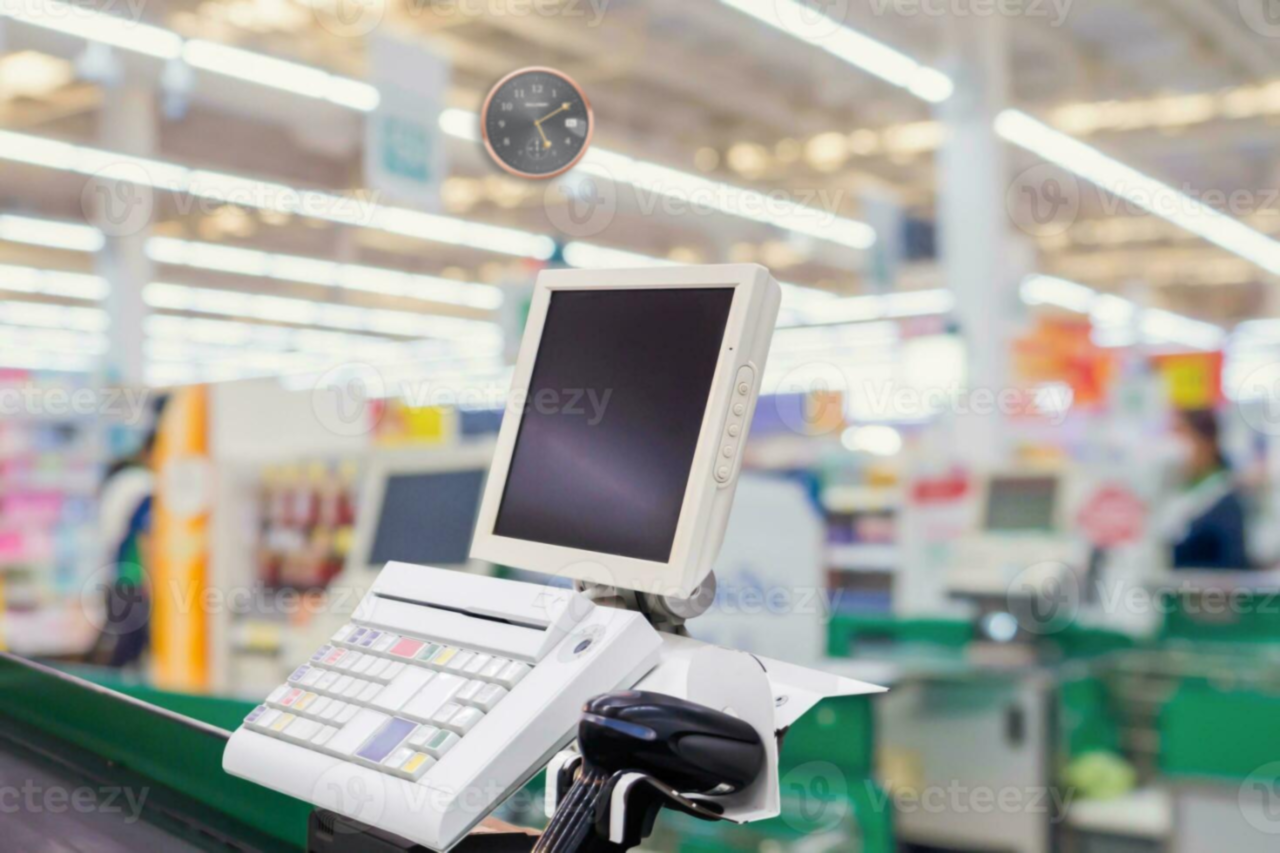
5:10
